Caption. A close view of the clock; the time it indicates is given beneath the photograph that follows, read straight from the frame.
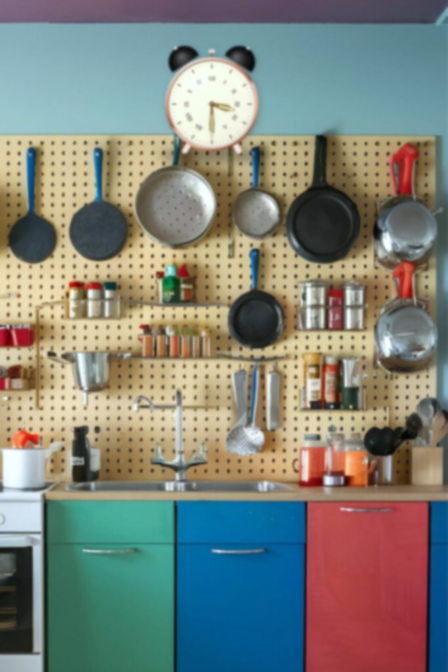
3:30
